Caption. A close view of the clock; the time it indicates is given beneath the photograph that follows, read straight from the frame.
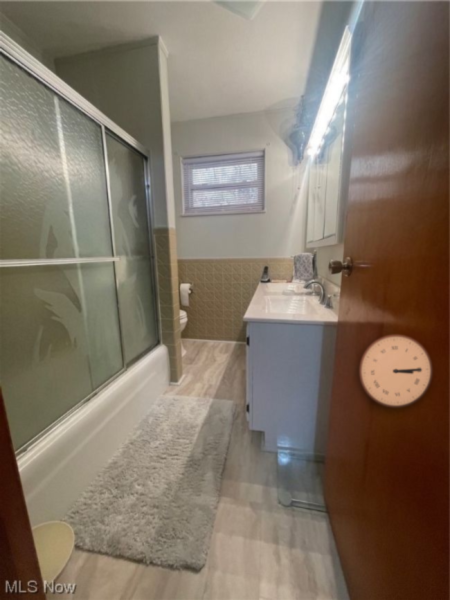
3:15
